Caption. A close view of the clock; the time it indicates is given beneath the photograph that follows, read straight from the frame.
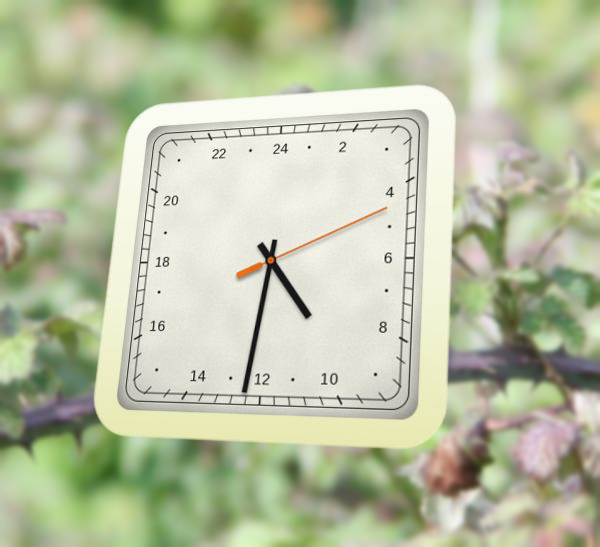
9:31:11
